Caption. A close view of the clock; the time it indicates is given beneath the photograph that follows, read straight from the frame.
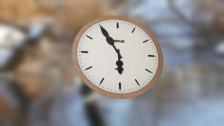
5:55
